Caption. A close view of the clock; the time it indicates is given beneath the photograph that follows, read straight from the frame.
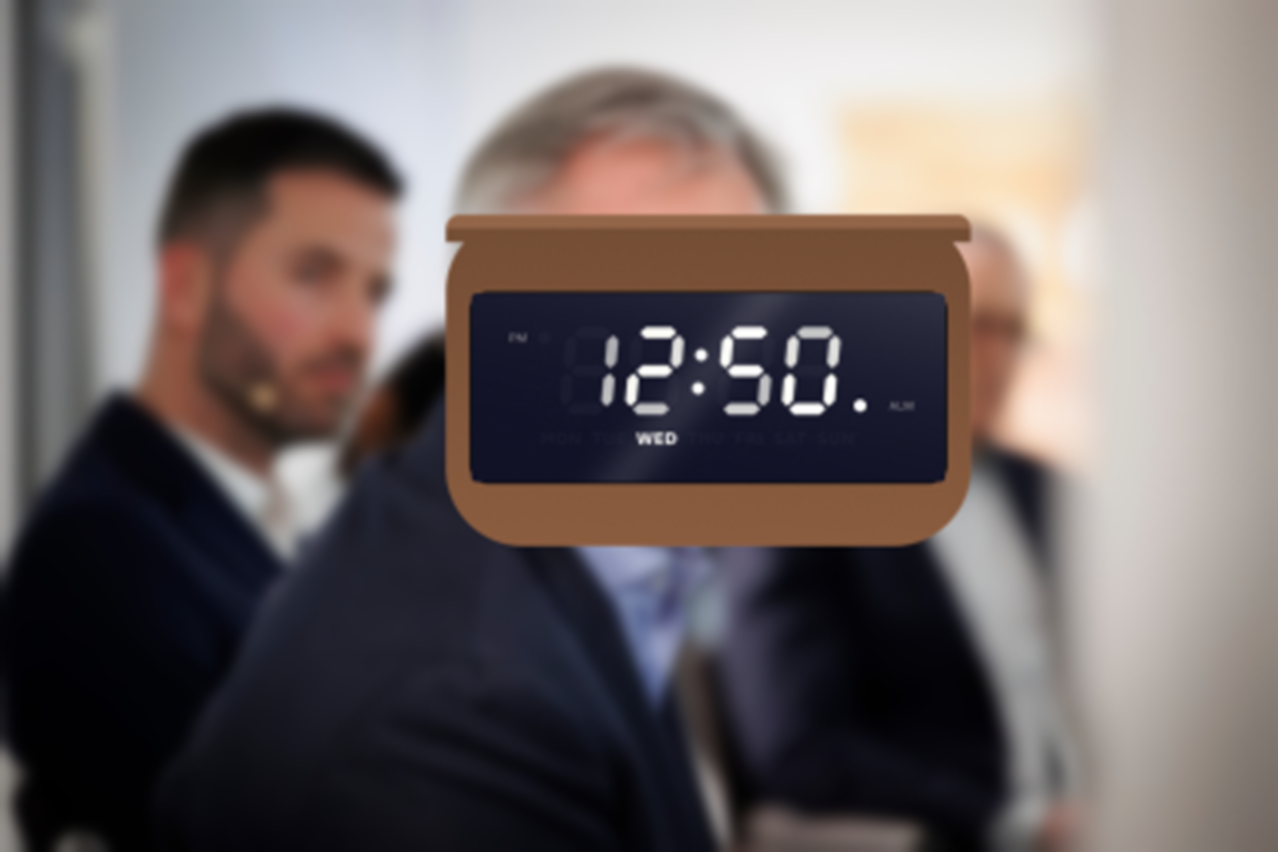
12:50
